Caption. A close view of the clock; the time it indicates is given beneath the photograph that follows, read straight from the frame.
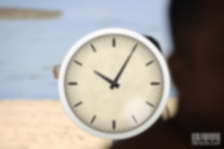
10:05
